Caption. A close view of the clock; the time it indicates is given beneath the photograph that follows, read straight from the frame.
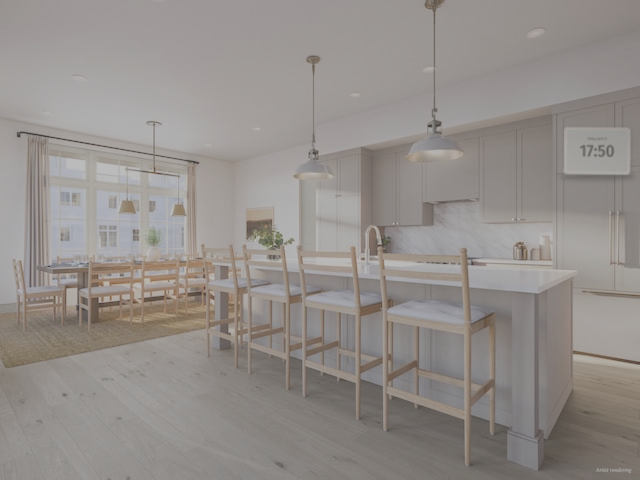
17:50
